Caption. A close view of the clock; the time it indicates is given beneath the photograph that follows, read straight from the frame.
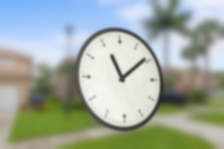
11:09
